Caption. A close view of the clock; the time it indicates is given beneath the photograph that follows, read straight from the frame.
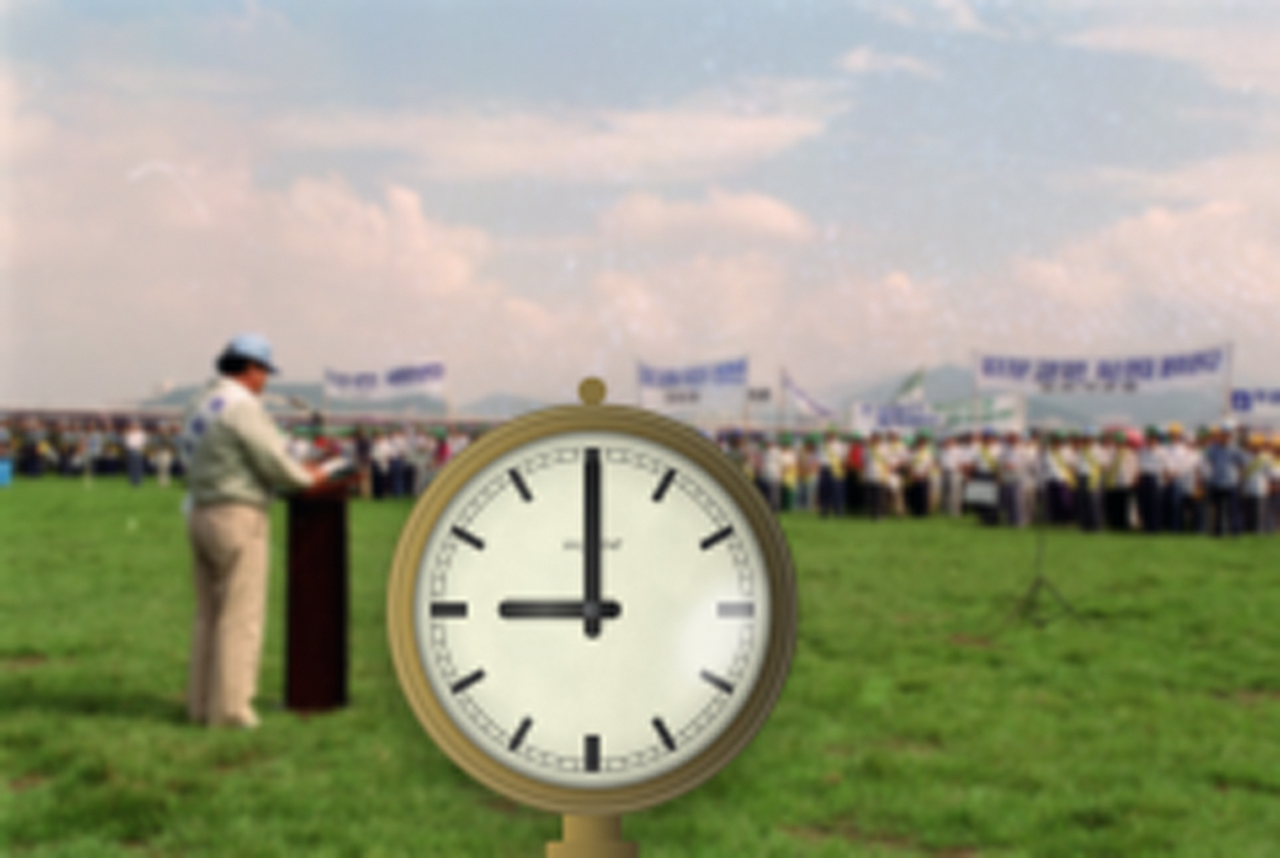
9:00
